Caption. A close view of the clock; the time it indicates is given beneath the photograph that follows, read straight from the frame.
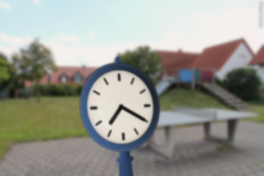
7:20
